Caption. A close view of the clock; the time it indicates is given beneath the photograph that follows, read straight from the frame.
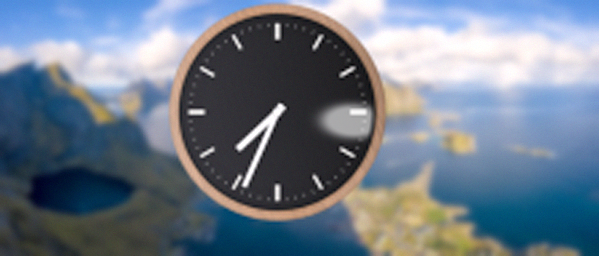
7:34
